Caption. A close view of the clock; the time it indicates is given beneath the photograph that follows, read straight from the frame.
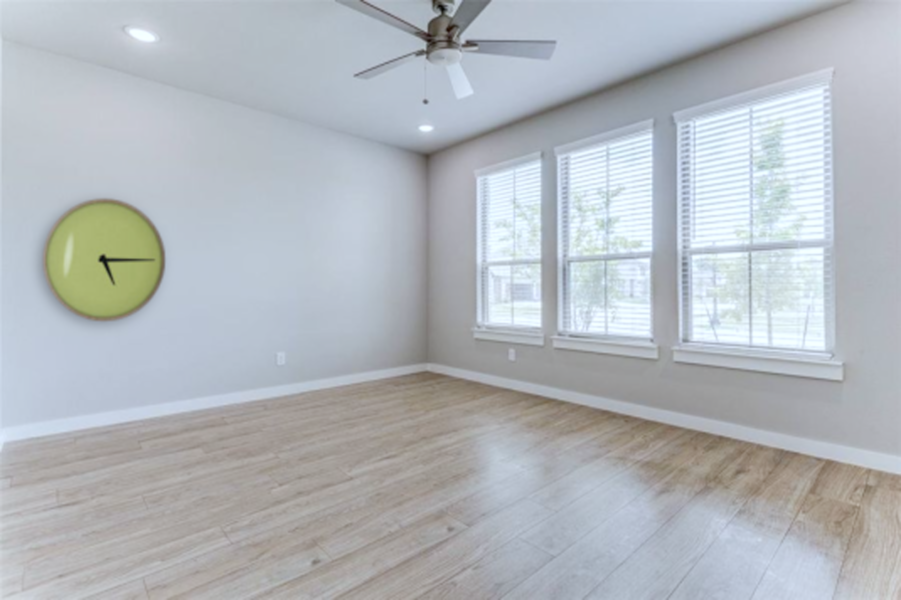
5:15
